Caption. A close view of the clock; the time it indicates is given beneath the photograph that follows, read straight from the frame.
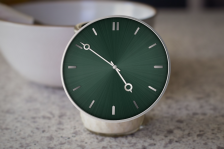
4:51
